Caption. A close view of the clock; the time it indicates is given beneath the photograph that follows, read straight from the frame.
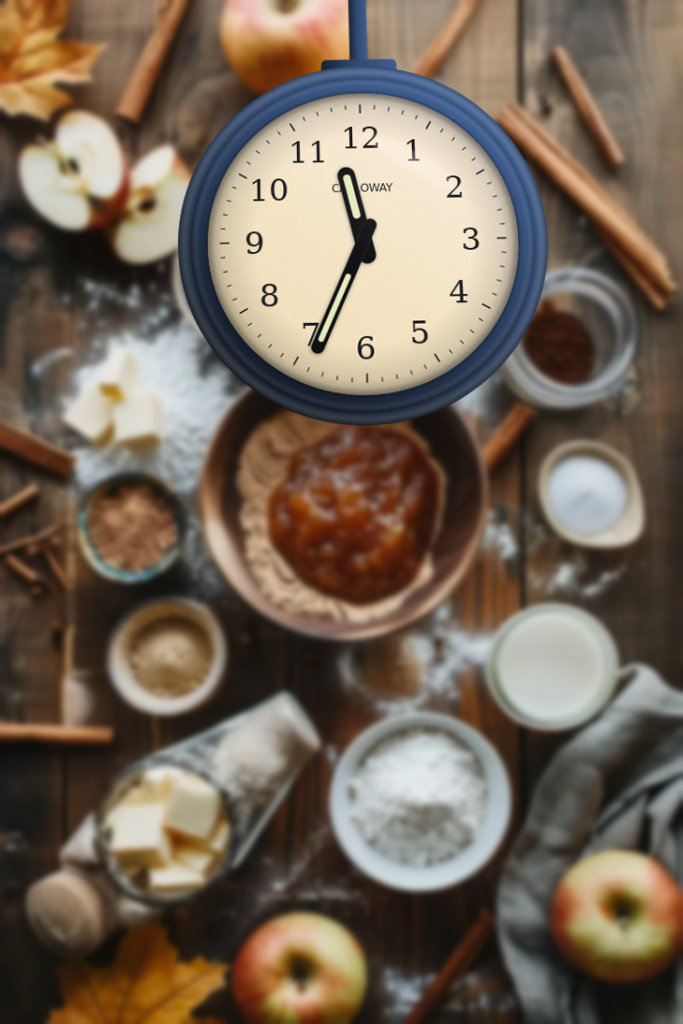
11:34
